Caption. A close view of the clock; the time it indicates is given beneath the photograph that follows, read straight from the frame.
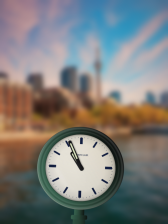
10:56
